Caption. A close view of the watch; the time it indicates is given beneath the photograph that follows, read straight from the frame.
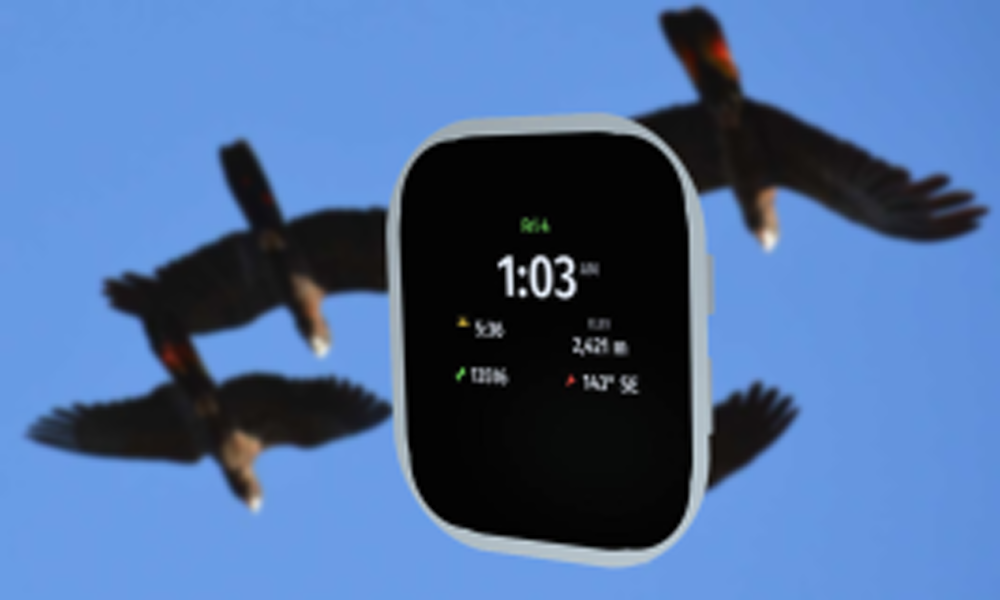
1:03
